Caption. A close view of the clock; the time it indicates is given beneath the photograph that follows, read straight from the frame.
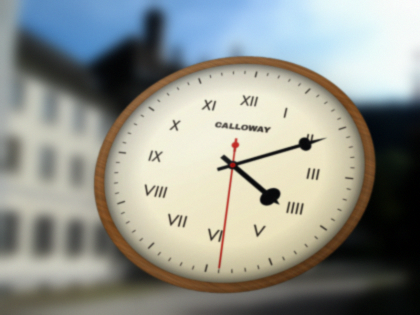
4:10:29
